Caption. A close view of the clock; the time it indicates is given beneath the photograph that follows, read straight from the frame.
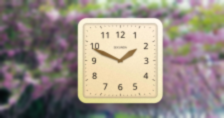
1:49
